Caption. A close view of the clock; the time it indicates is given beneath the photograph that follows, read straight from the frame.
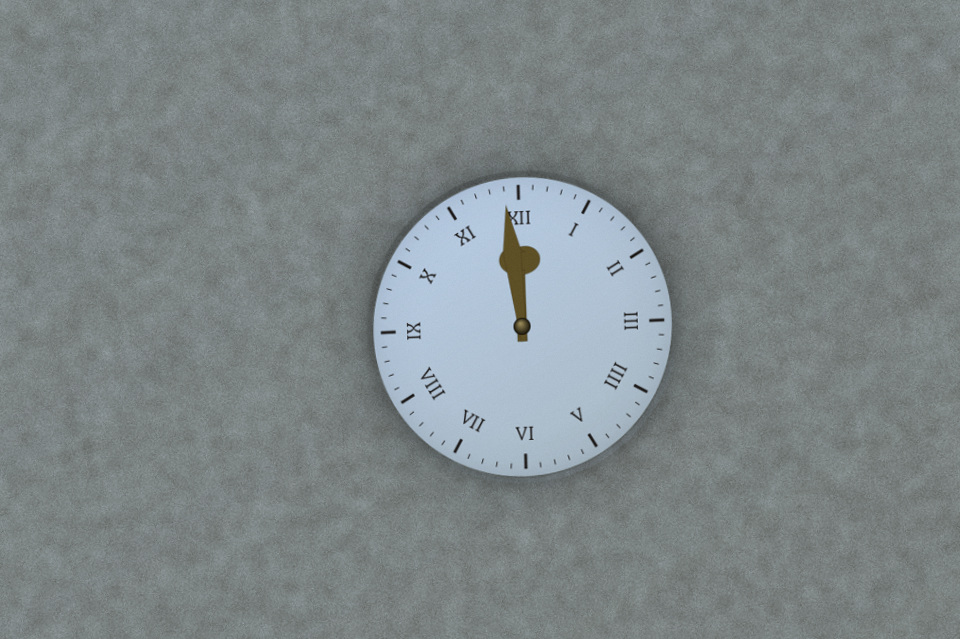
11:59
